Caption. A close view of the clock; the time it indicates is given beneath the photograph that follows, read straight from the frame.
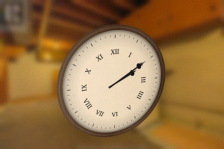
2:10
